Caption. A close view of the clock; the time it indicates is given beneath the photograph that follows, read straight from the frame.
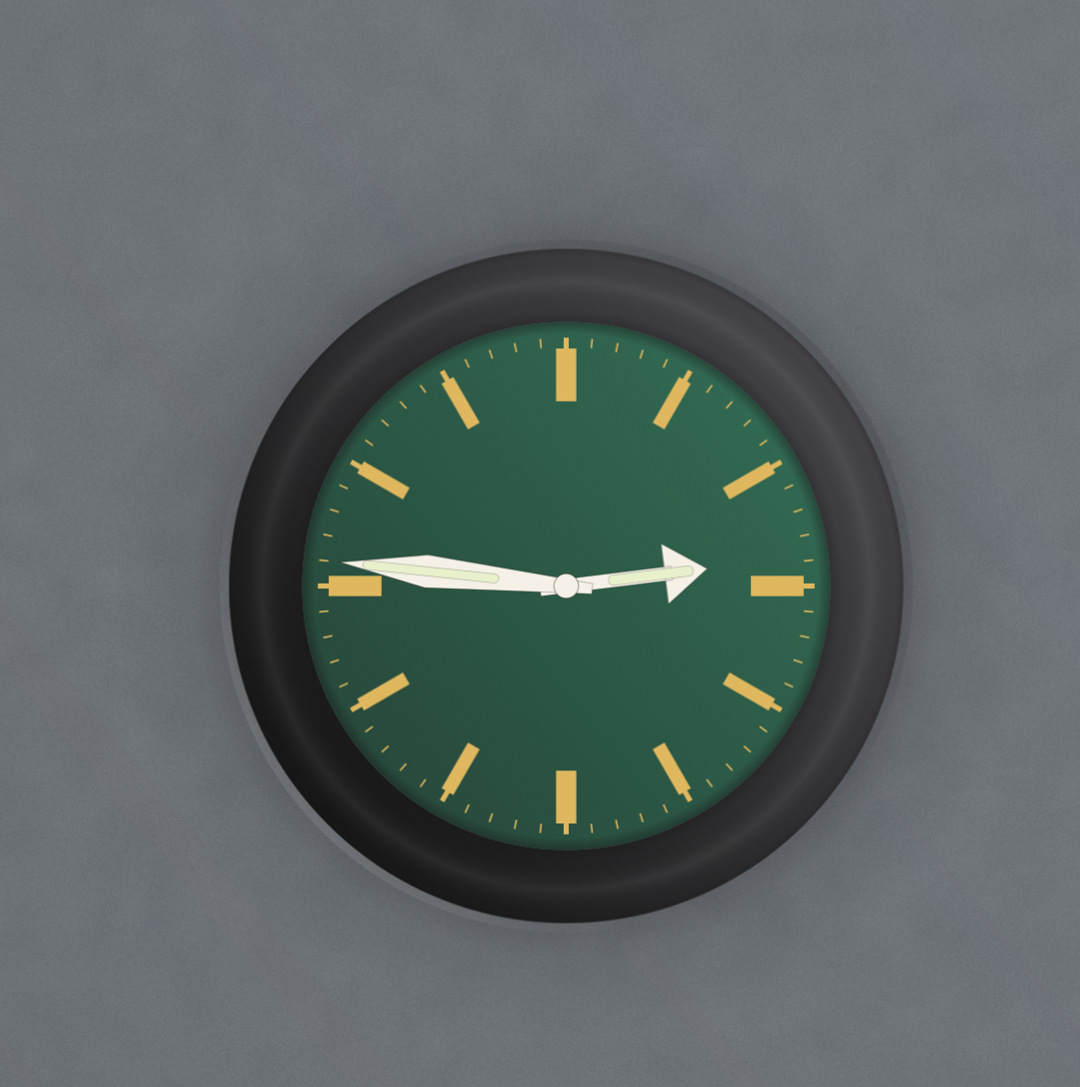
2:46
